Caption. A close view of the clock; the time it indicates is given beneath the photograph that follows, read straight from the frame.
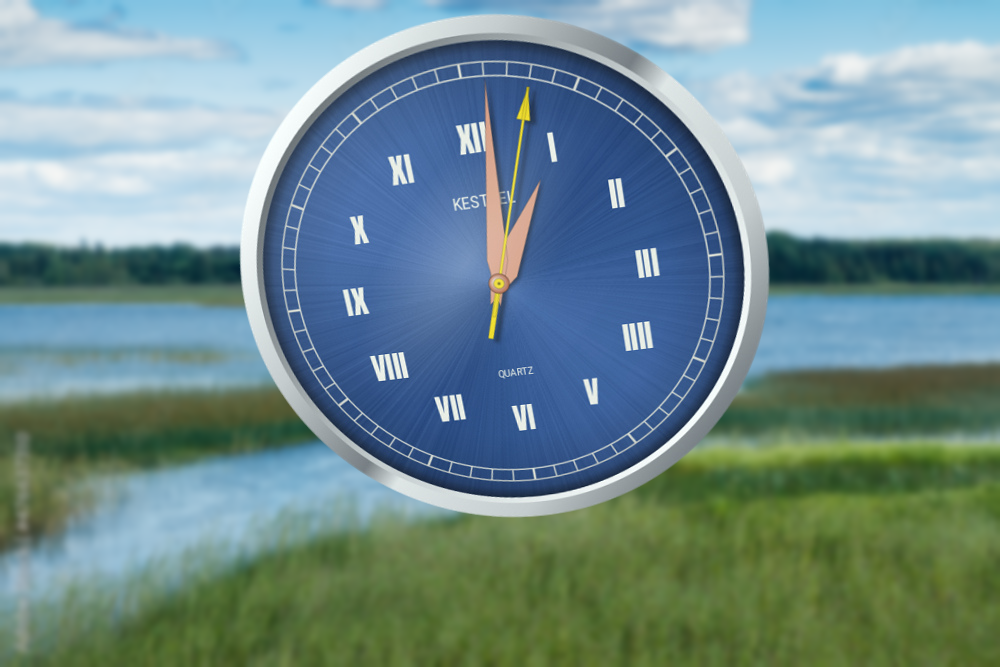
1:01:03
